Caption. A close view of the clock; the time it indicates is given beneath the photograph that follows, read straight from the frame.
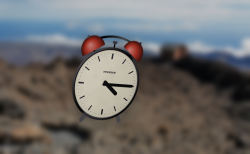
4:15
